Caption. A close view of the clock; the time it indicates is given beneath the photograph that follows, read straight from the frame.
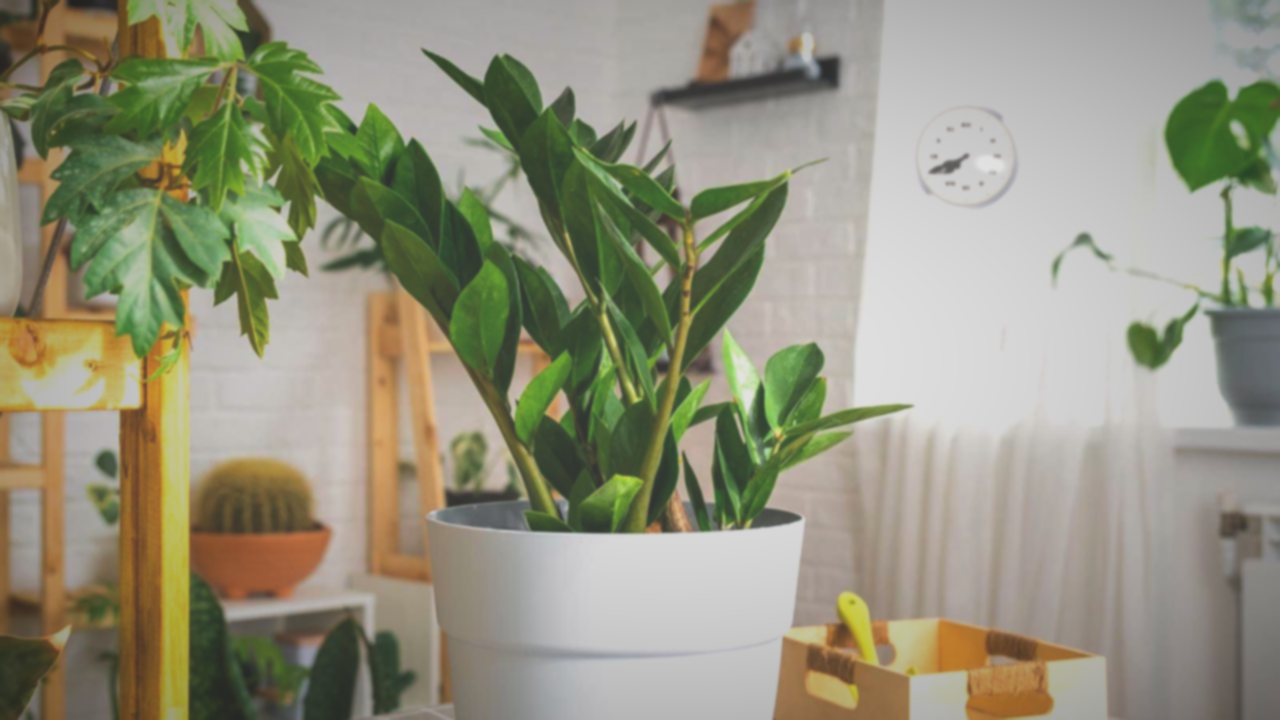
7:41
